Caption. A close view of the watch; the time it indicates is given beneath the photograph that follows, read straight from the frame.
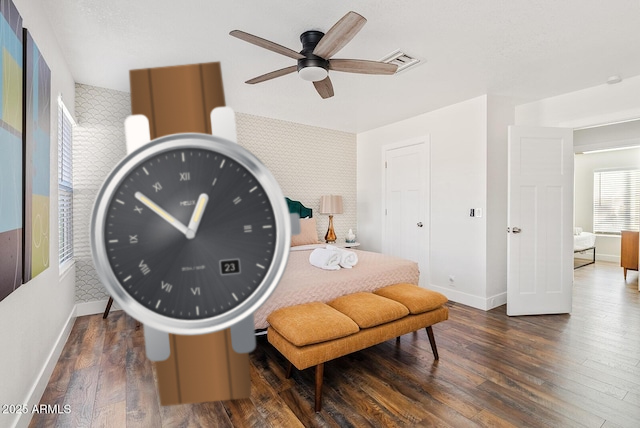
12:52
